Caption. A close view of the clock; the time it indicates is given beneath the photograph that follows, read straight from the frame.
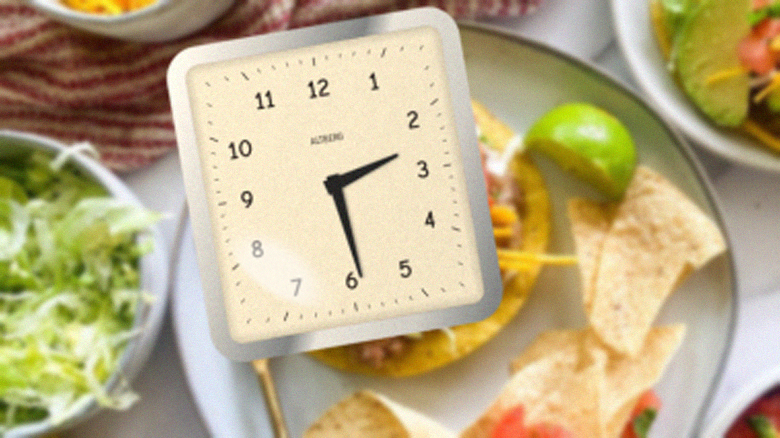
2:29
